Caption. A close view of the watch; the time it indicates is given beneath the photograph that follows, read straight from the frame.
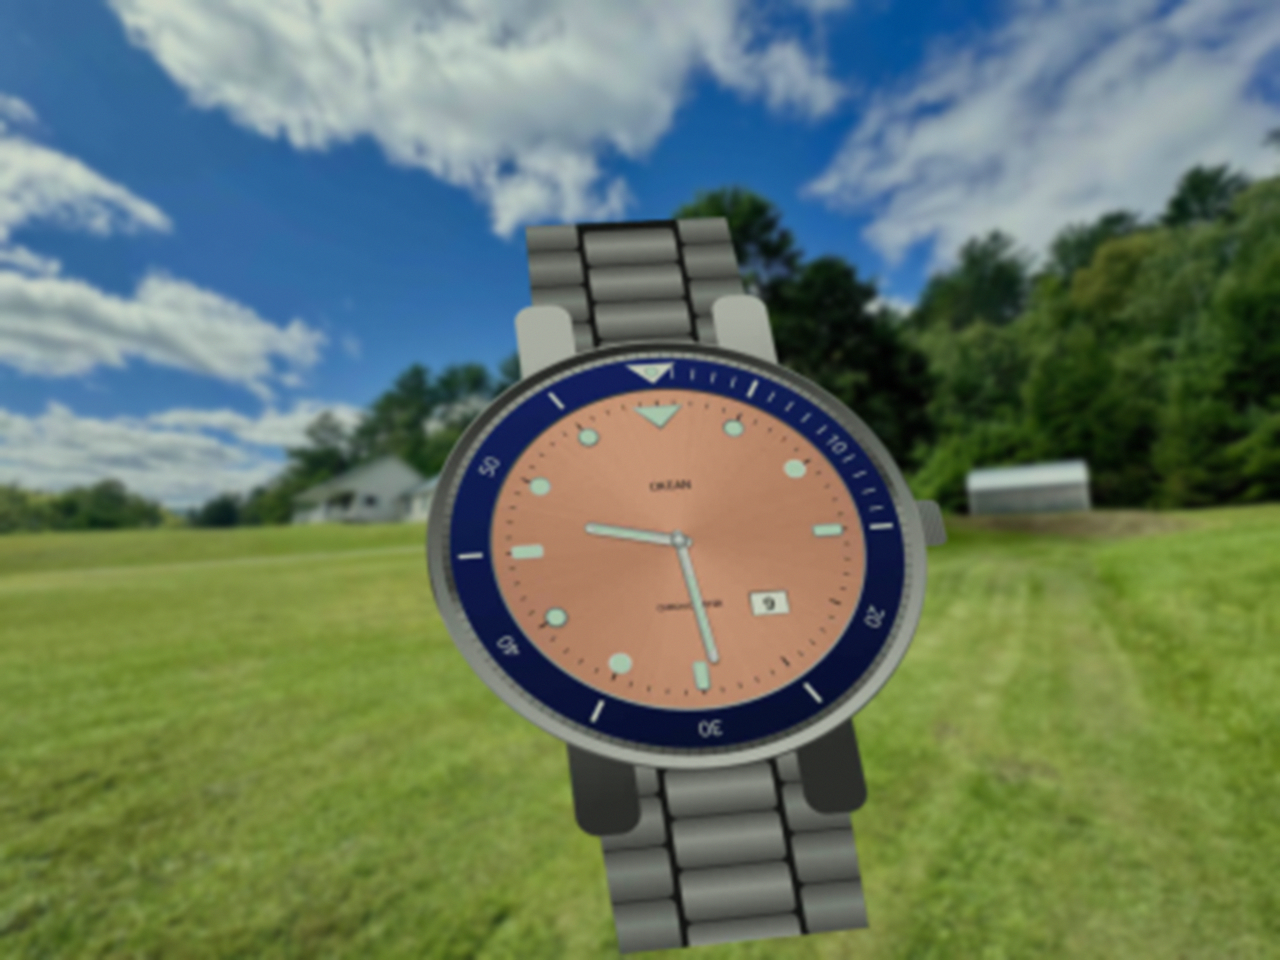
9:29
